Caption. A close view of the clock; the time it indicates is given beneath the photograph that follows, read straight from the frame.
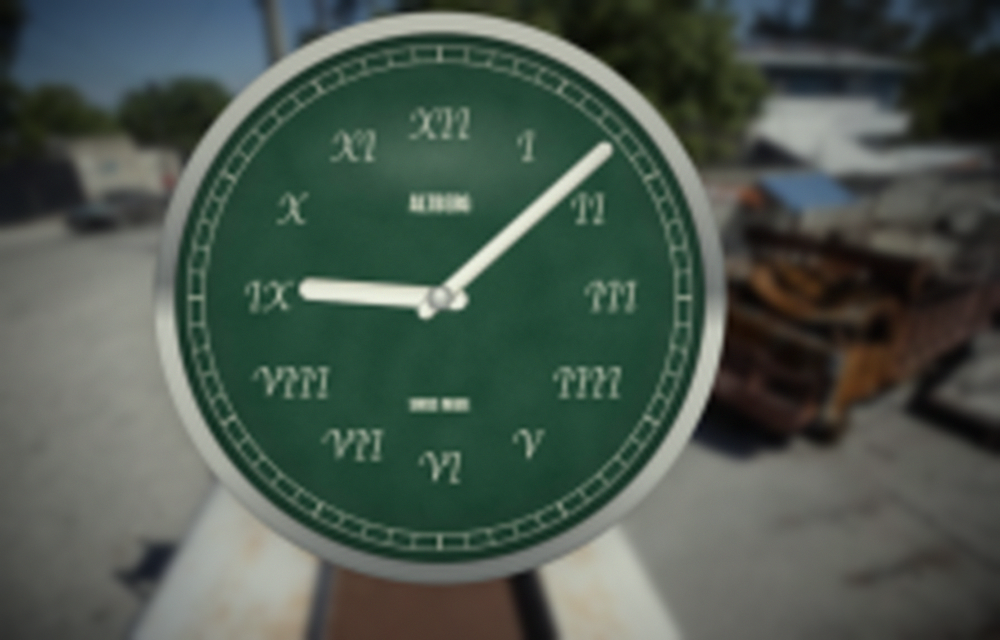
9:08
